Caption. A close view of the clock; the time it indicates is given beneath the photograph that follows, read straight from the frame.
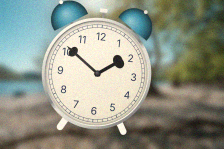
1:51
